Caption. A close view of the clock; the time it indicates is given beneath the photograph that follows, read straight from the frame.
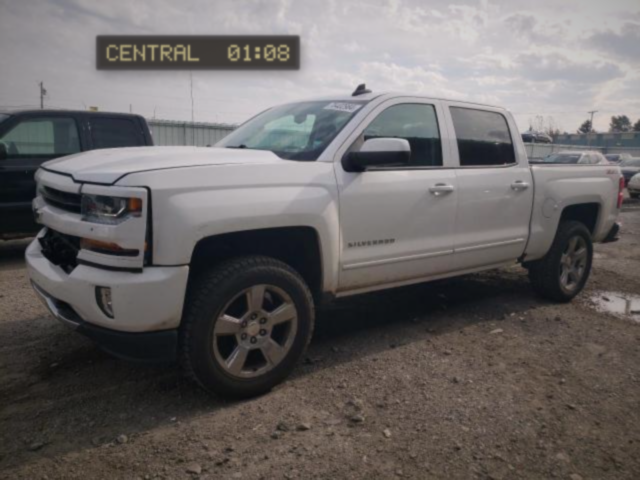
1:08
